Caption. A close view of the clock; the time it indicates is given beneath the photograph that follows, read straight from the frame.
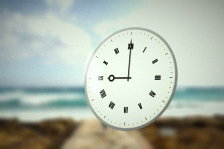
9:00
